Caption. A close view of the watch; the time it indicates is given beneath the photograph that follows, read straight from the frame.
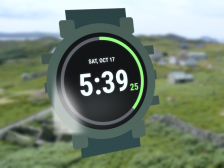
5:39:25
